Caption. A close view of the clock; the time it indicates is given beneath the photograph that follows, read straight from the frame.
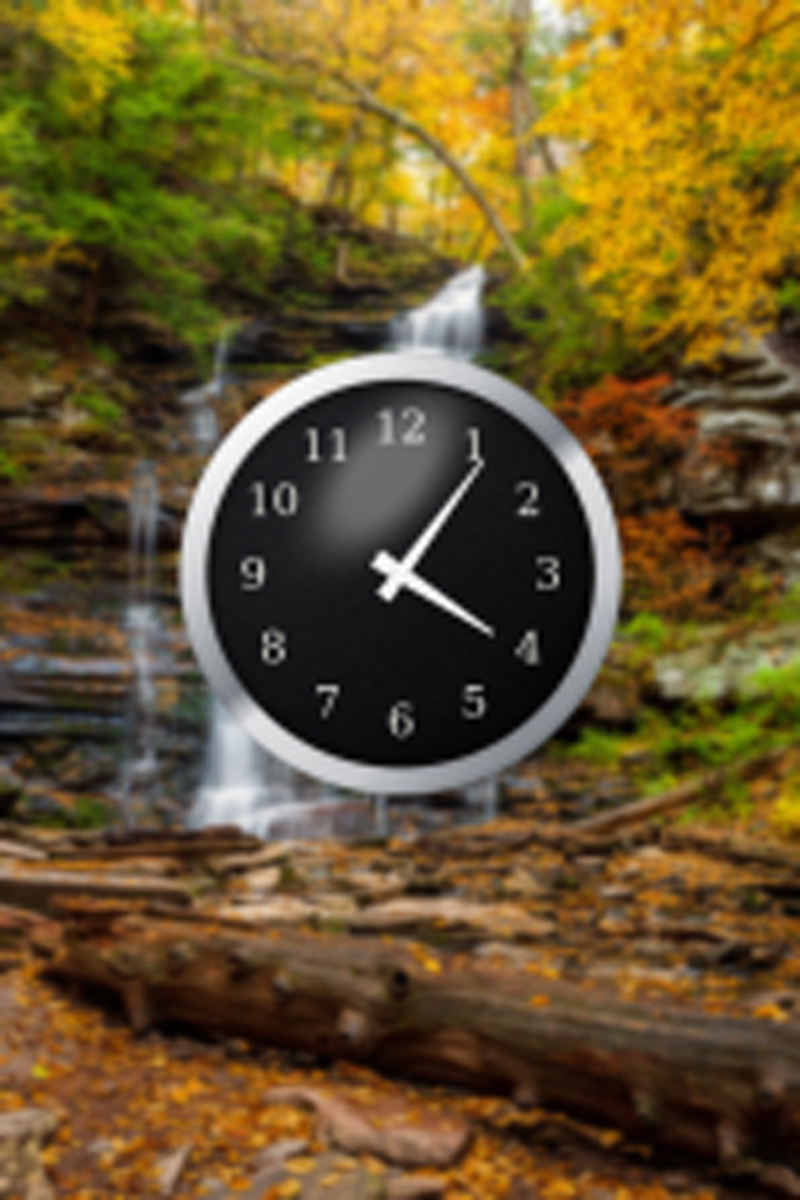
4:06
